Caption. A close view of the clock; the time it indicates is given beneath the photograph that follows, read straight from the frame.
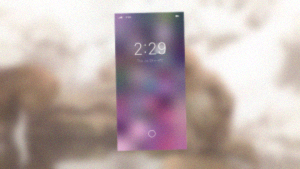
2:29
